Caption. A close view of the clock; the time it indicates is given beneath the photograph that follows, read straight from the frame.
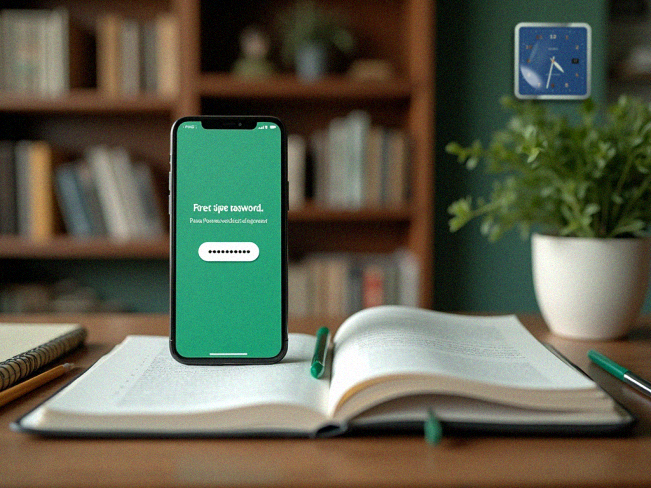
4:32
